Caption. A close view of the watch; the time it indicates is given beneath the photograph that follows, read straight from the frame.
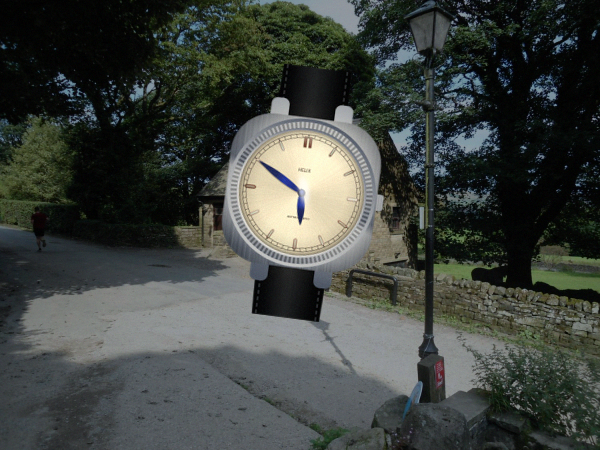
5:50
